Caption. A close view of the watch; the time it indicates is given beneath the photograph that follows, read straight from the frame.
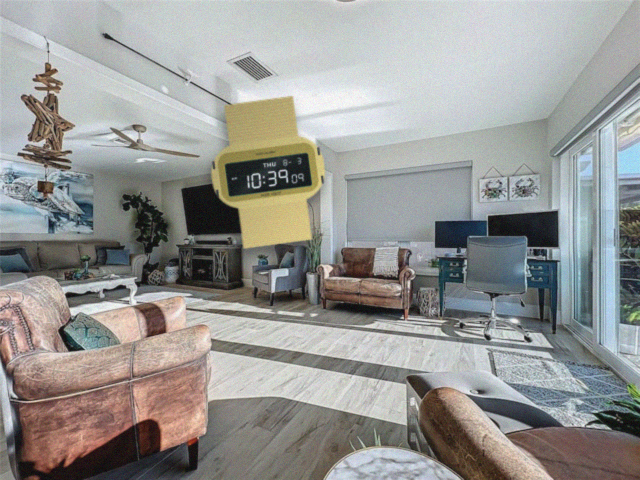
10:39
